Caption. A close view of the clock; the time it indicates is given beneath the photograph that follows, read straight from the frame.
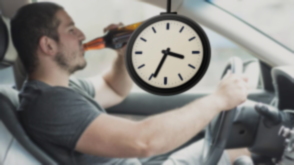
3:34
